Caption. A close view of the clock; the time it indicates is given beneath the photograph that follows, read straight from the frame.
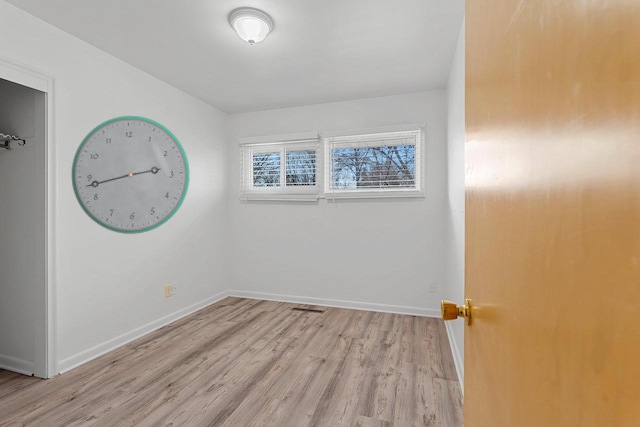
2:43
